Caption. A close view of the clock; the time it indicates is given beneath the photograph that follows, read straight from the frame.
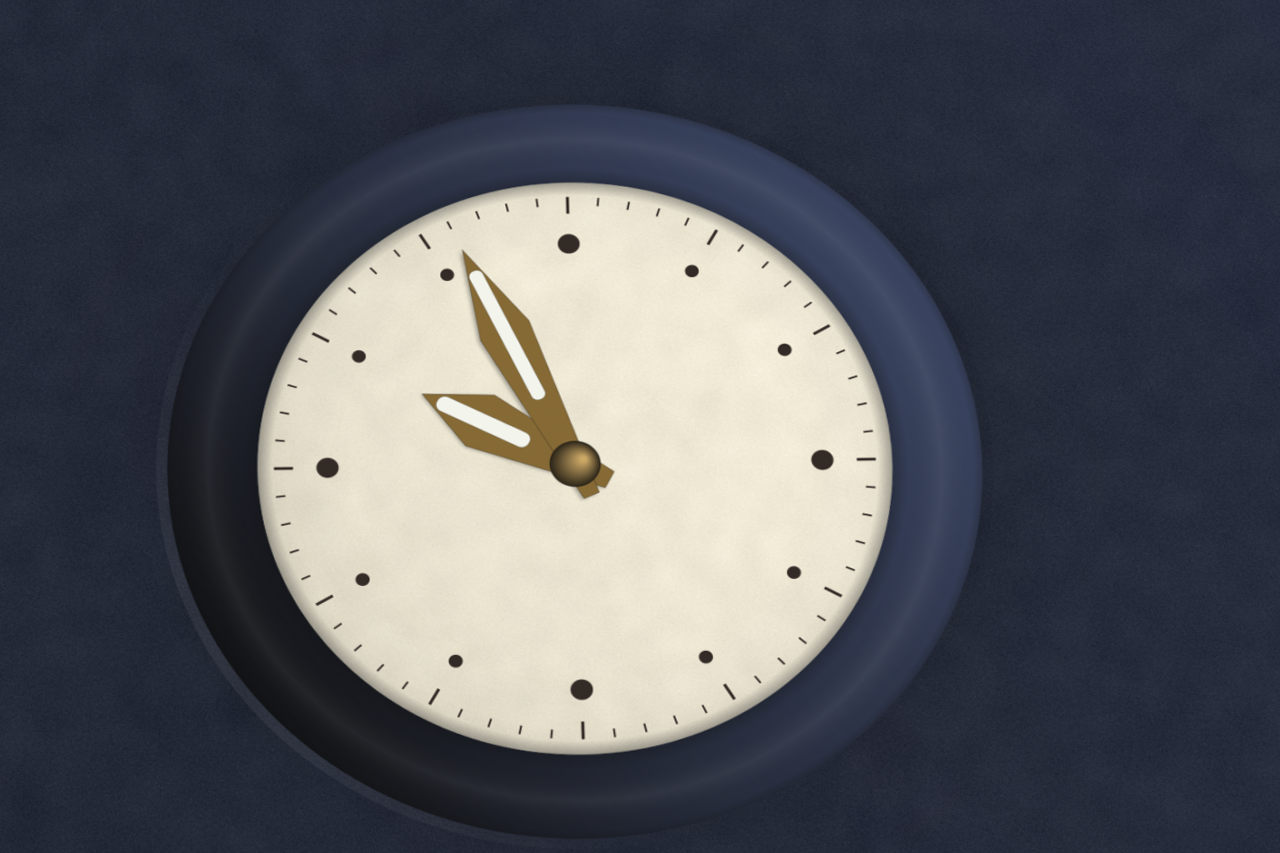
9:56
